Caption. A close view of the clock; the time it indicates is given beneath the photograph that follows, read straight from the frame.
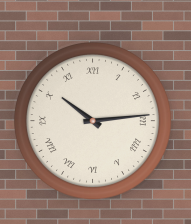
10:14
